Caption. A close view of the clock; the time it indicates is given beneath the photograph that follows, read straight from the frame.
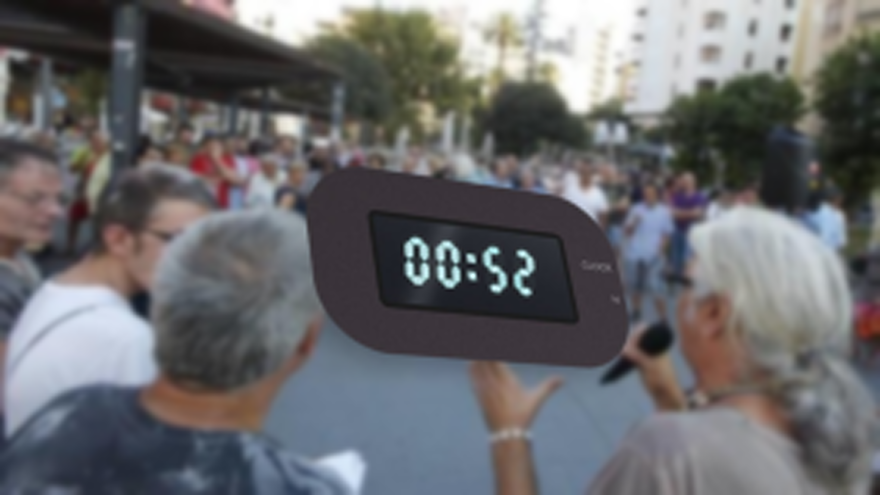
0:52
